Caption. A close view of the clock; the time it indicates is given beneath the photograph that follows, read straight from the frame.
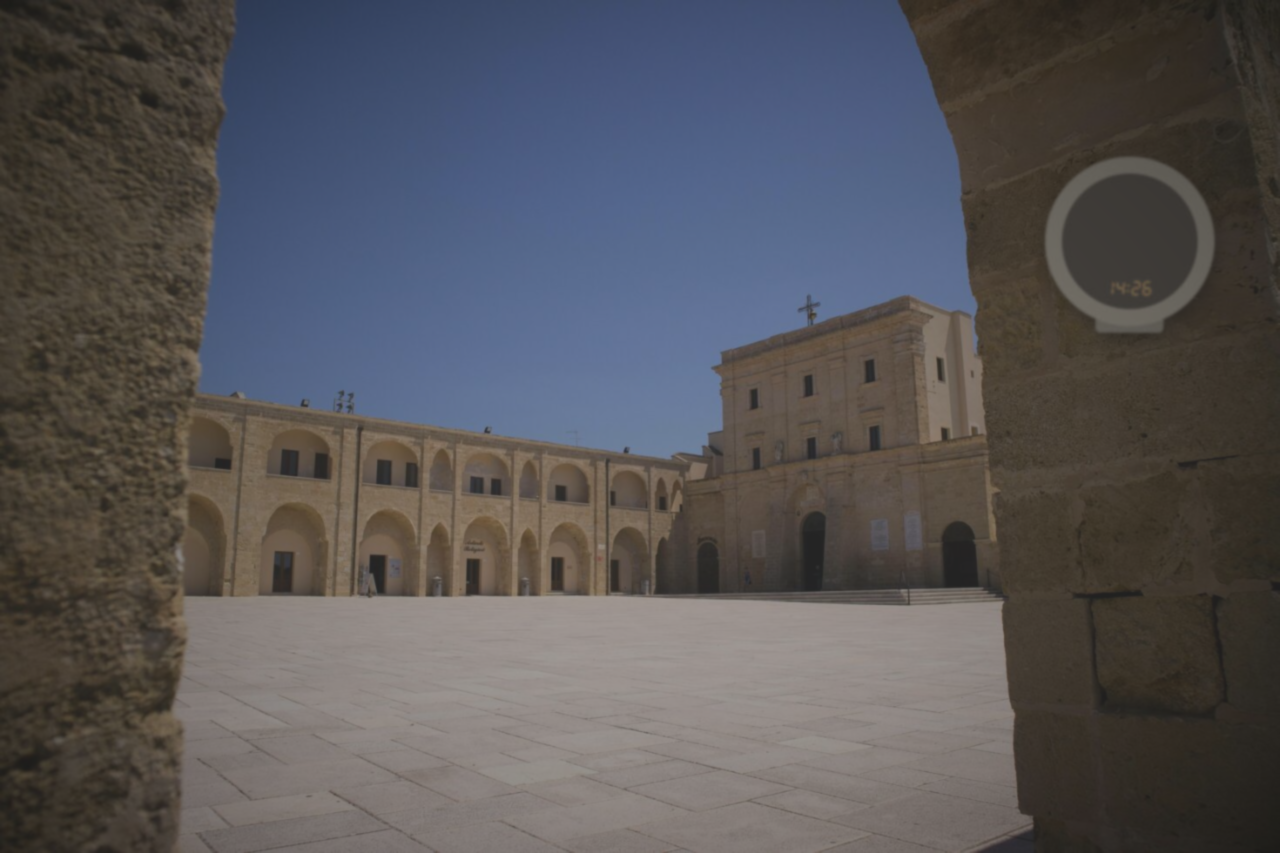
14:26
